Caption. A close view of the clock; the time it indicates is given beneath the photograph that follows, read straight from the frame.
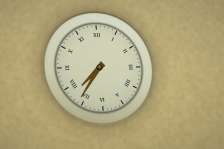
7:36
